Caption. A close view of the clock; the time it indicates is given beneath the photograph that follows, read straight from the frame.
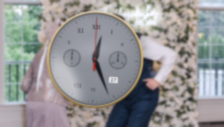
12:26
